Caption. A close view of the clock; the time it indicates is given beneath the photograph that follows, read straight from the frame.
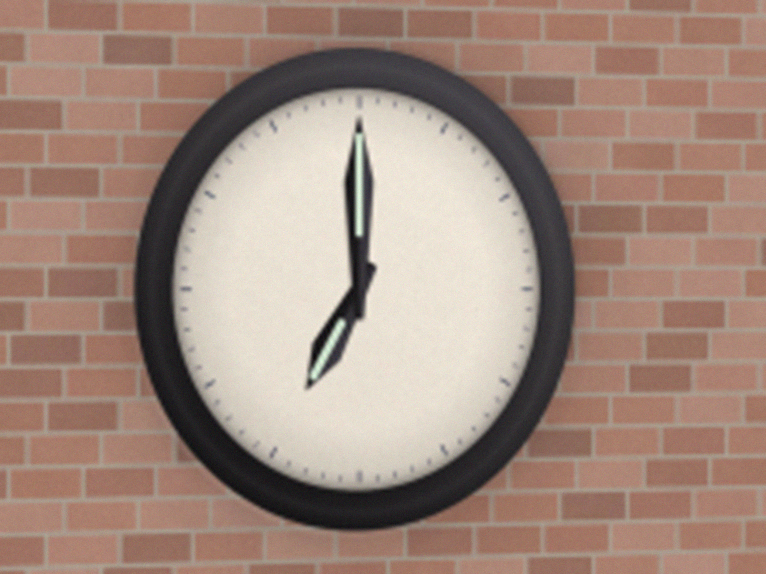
7:00
